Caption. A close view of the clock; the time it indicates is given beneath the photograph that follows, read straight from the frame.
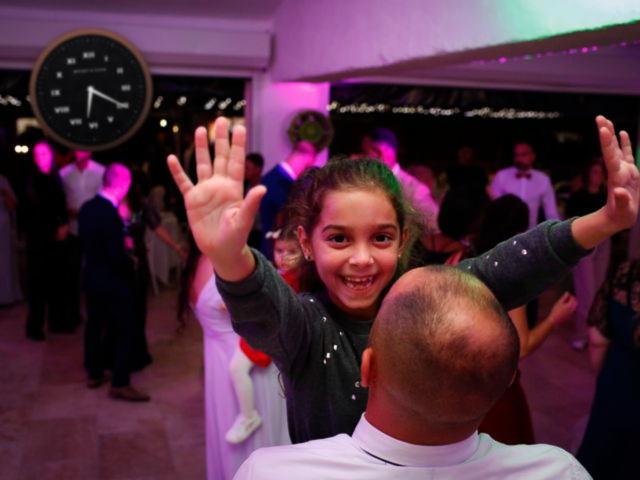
6:20
